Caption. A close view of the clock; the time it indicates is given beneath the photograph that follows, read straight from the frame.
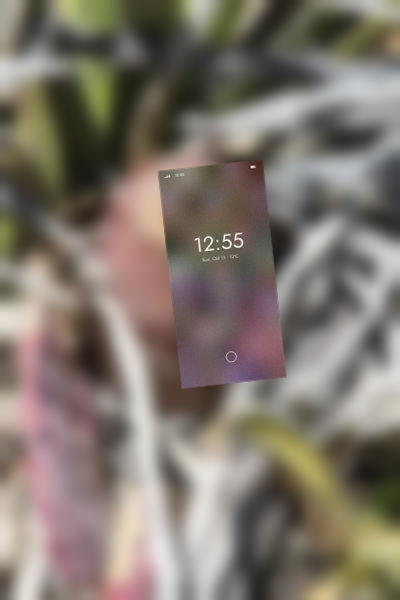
12:55
